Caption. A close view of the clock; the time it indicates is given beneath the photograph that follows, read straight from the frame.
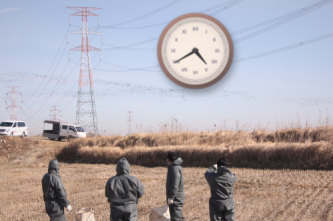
4:40
